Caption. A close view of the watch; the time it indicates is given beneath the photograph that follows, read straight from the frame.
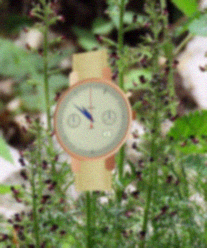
10:52
